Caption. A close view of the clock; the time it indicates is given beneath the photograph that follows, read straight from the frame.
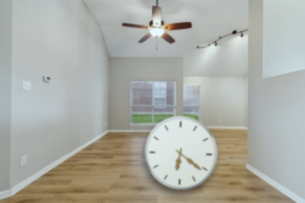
6:21
